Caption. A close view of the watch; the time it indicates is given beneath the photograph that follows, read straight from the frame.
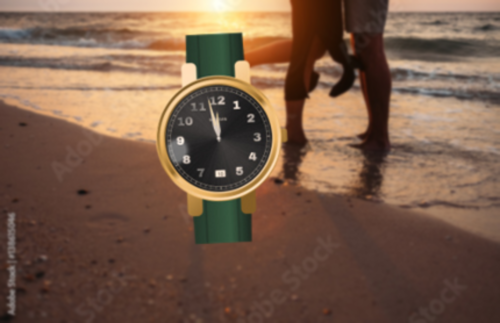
11:58
